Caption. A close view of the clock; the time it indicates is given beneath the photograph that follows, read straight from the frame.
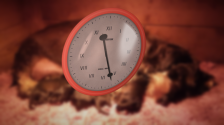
11:27
